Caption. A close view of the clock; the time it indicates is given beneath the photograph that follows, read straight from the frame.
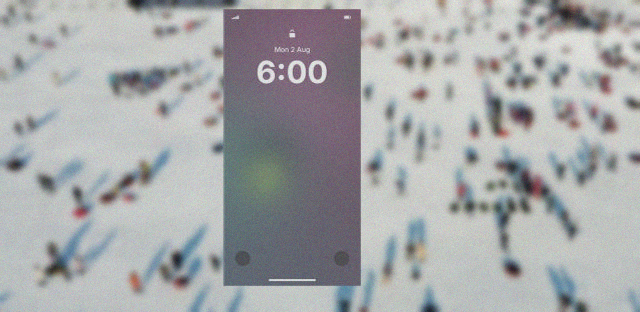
6:00
